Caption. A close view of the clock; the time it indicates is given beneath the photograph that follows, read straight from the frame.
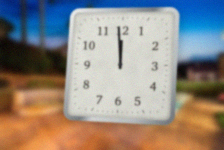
11:59
